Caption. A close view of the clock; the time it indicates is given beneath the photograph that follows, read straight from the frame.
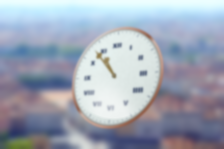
10:53
